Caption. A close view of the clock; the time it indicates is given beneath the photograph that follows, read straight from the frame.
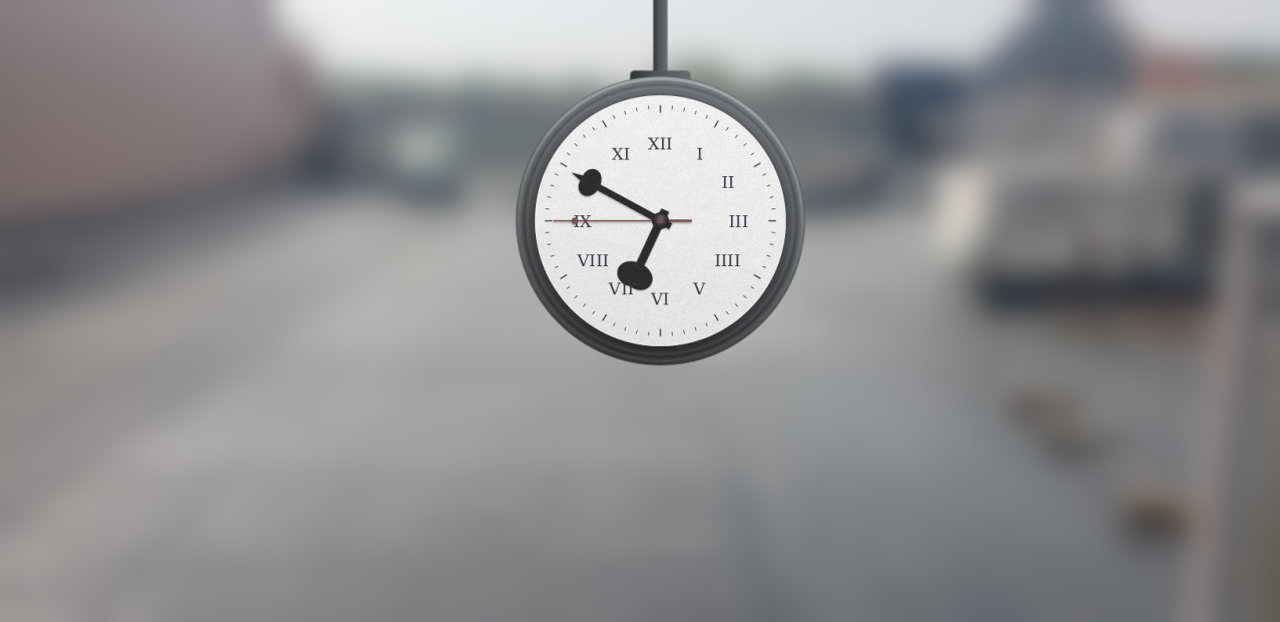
6:49:45
